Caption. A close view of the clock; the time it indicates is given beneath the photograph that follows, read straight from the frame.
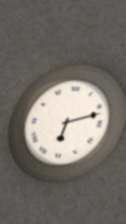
6:12
